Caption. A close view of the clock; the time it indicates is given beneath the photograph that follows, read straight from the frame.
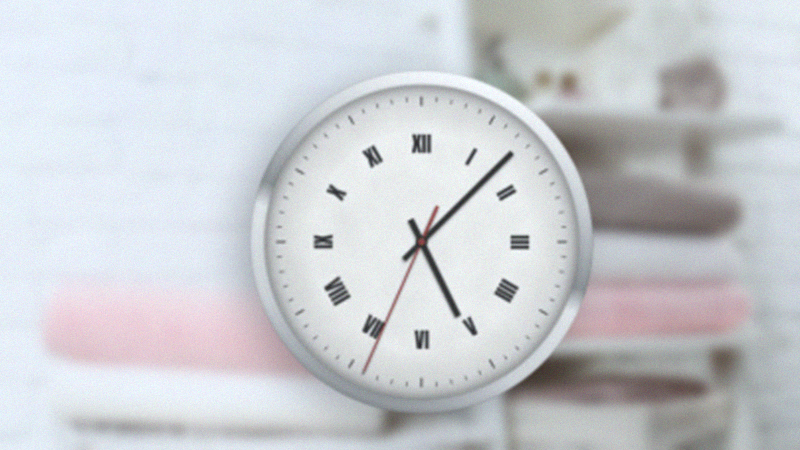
5:07:34
